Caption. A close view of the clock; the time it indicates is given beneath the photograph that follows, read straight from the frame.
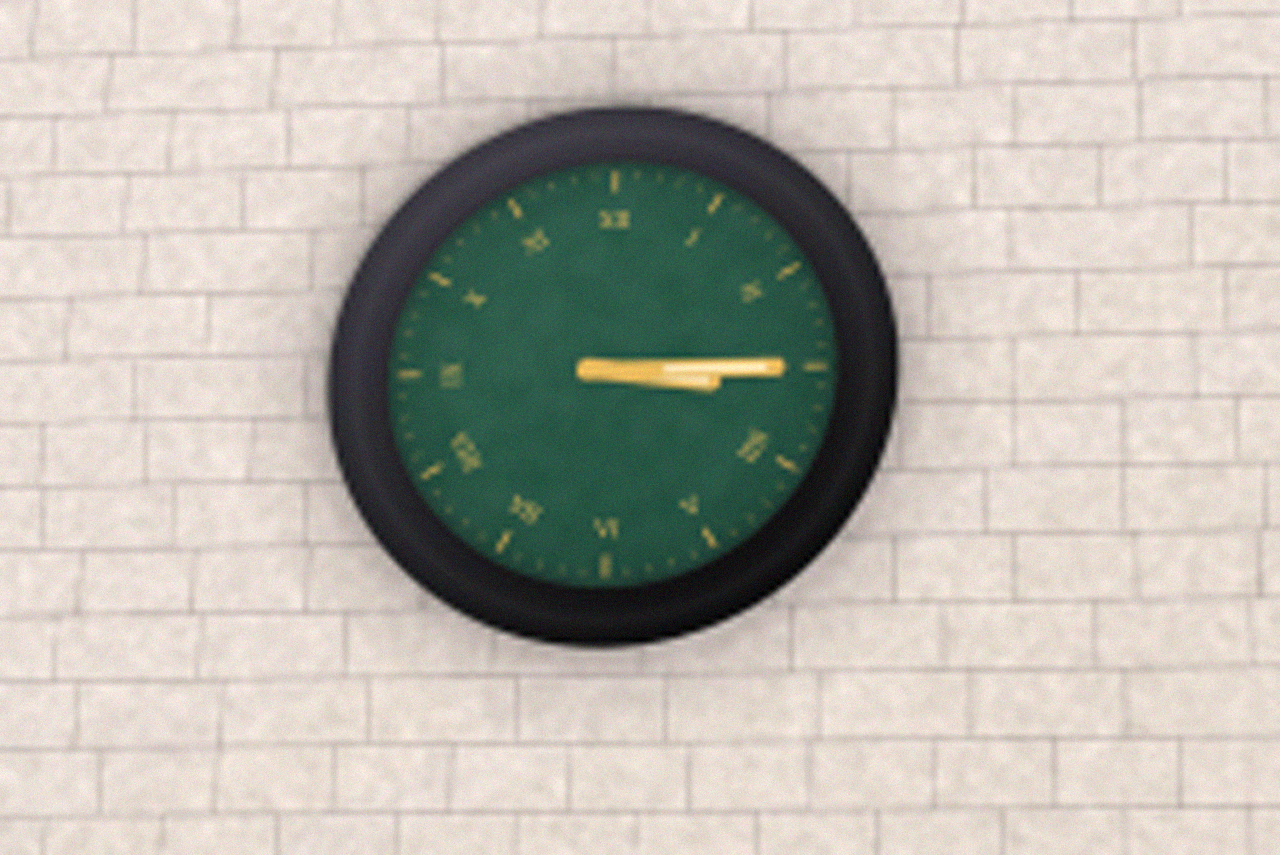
3:15
